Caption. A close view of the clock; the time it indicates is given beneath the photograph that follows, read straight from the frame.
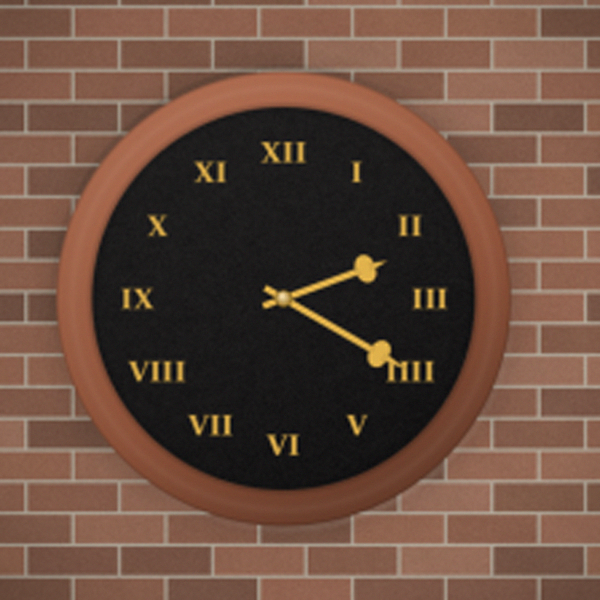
2:20
